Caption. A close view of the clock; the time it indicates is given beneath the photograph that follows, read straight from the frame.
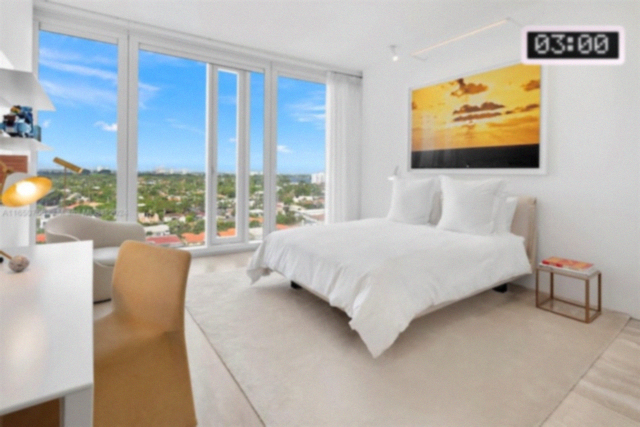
3:00
